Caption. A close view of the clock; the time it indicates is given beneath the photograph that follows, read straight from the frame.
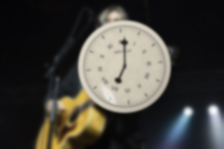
7:01
